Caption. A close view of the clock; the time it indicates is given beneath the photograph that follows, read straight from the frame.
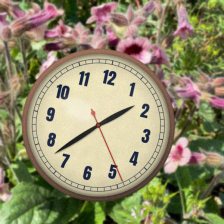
1:37:24
